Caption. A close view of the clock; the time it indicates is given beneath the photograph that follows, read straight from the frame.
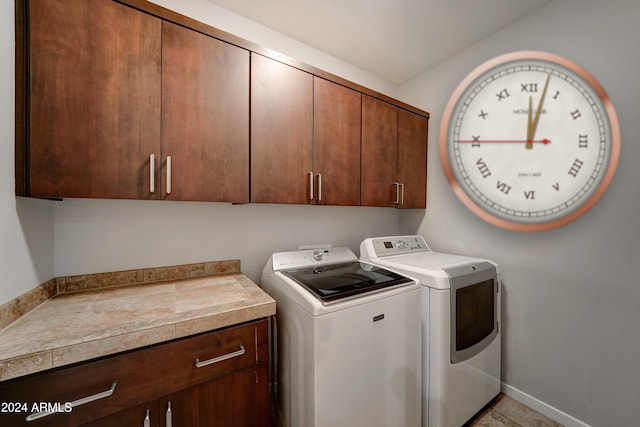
12:02:45
